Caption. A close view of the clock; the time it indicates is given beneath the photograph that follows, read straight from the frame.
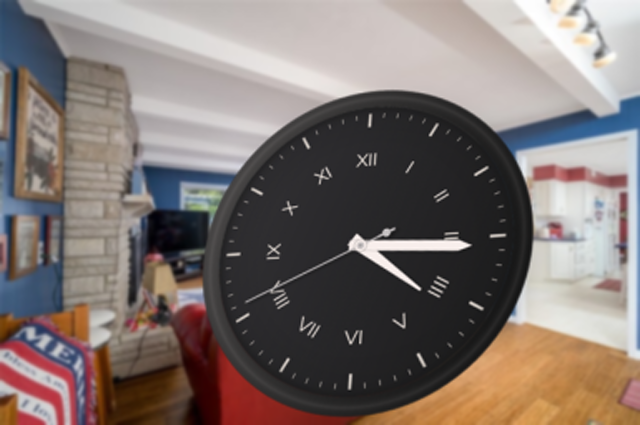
4:15:41
